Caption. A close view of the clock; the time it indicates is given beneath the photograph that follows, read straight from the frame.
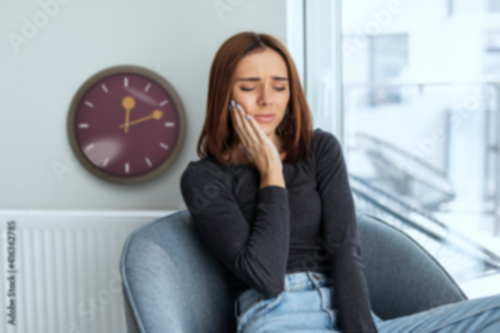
12:12
